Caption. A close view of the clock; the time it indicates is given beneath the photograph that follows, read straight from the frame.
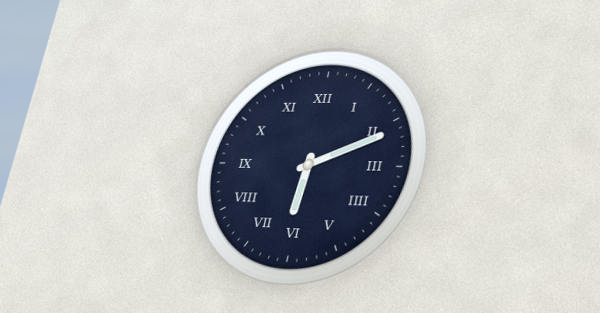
6:11
